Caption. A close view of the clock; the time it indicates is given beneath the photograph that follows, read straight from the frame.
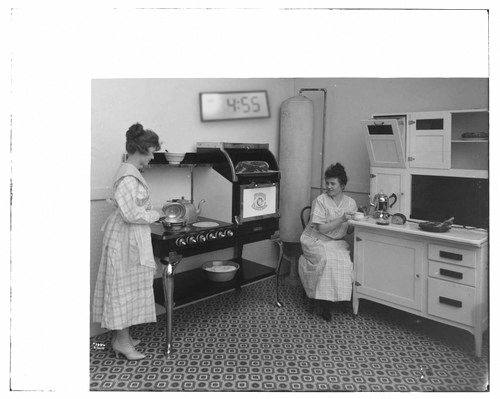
4:55
